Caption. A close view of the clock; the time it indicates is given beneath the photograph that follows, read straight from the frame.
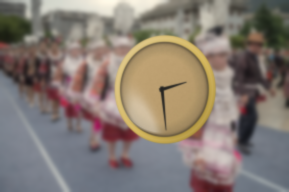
2:29
